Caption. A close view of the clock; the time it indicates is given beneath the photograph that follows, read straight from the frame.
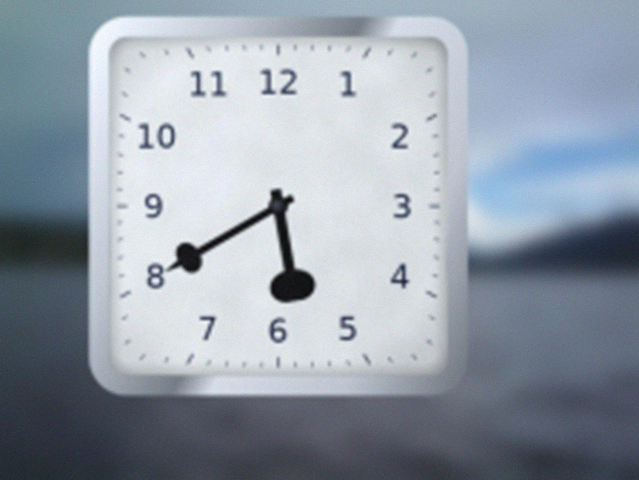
5:40
